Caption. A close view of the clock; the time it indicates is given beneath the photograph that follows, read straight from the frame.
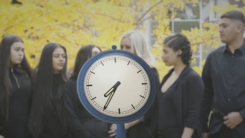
7:35
